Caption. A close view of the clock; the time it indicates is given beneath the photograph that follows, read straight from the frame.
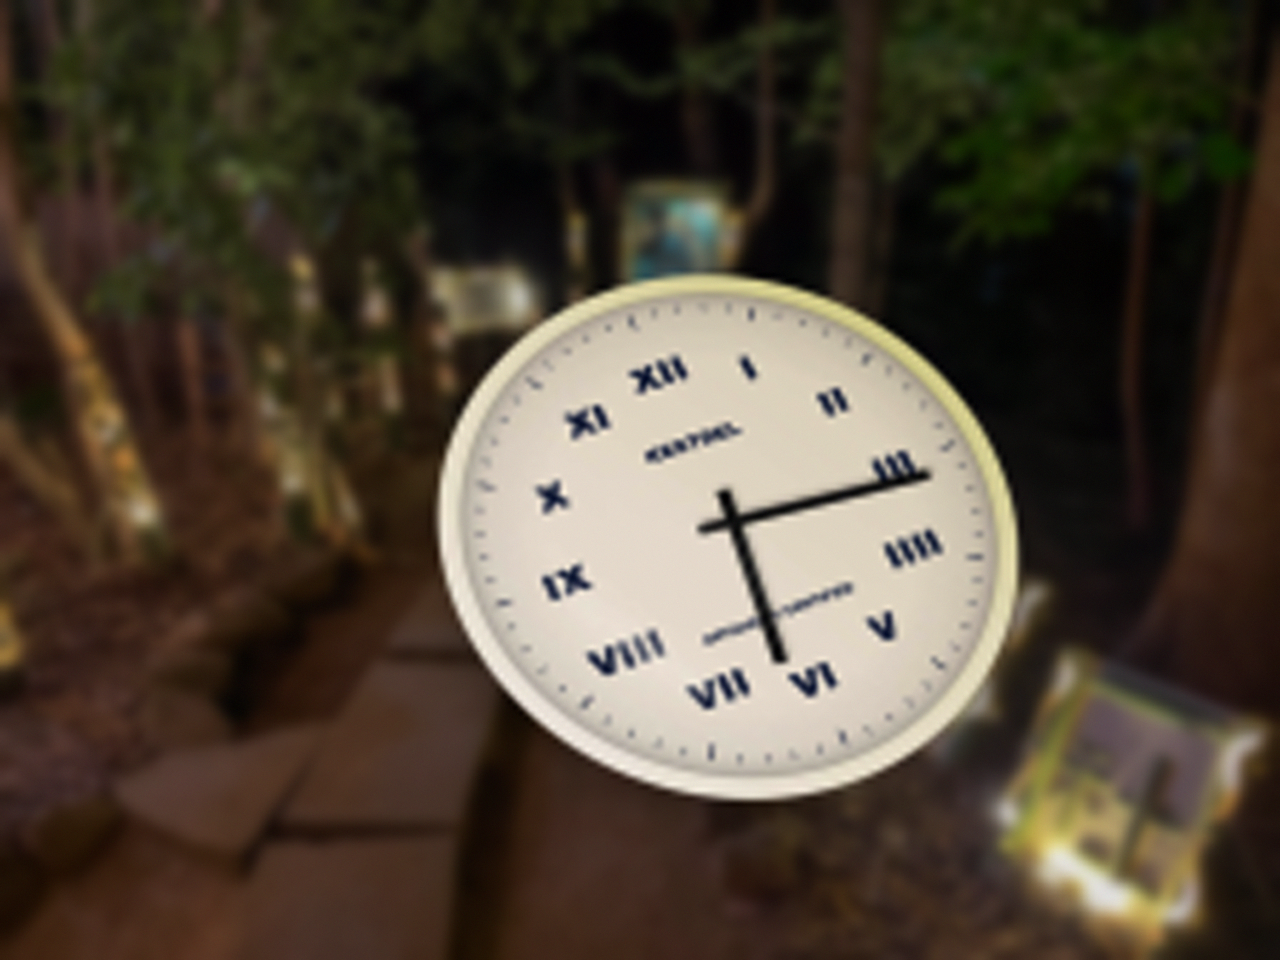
6:16
